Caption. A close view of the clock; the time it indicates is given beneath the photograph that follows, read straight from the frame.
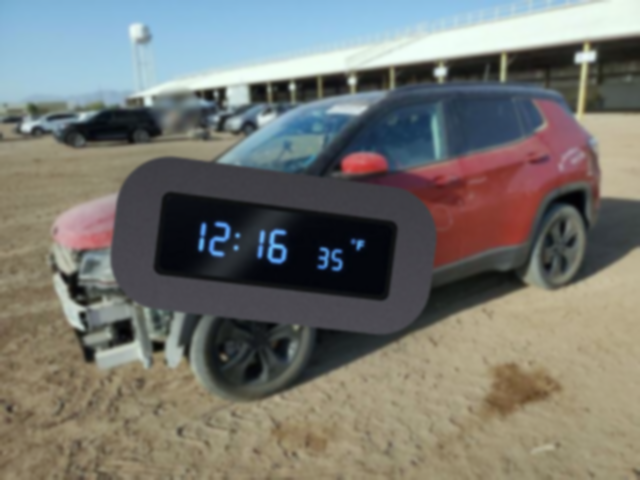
12:16
